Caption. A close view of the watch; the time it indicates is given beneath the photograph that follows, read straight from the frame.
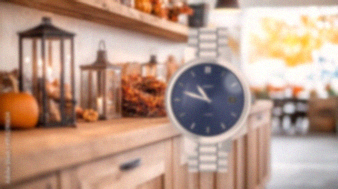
10:48
